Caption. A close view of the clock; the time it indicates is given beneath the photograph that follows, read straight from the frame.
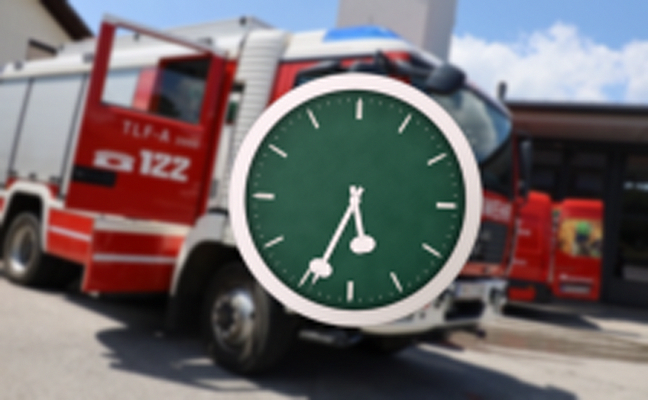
5:34
